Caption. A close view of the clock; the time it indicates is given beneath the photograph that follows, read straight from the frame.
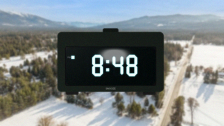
8:48
